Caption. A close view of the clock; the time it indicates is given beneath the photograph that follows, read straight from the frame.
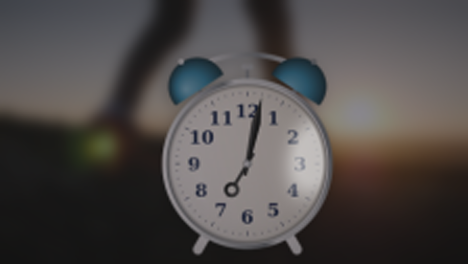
7:02
